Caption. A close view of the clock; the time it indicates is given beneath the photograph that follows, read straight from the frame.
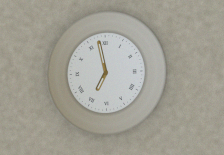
6:58
